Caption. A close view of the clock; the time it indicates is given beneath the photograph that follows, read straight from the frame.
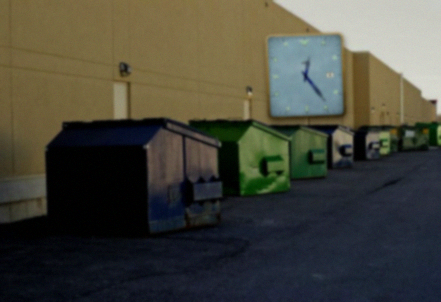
12:24
